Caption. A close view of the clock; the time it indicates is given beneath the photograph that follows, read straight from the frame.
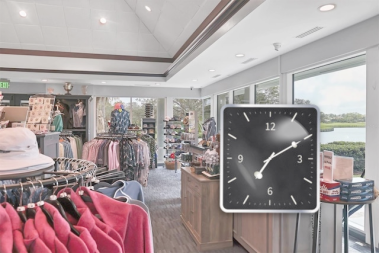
7:10
